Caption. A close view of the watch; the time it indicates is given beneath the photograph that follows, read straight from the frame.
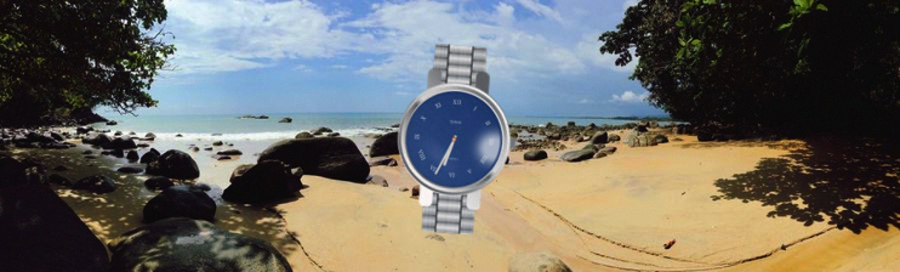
6:34
